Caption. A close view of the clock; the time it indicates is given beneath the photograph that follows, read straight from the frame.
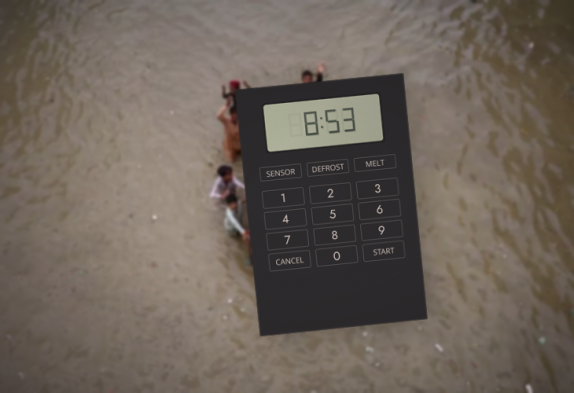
8:53
